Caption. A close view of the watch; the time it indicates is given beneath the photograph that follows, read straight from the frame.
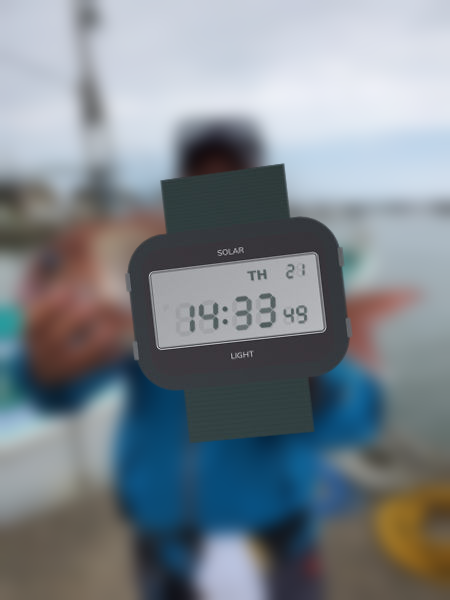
14:33:49
